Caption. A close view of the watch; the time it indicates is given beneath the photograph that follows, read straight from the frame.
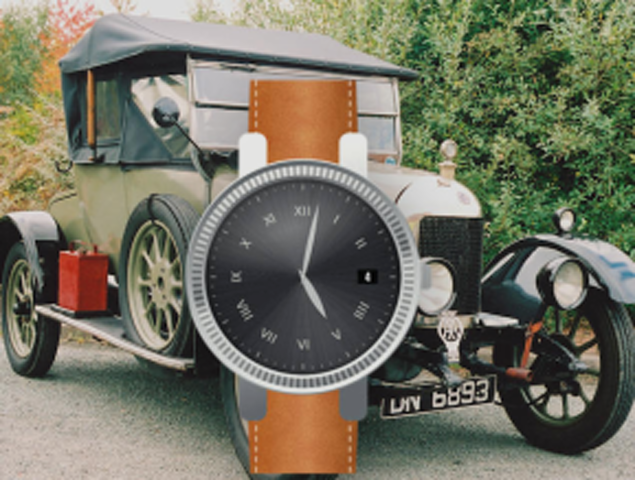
5:02
